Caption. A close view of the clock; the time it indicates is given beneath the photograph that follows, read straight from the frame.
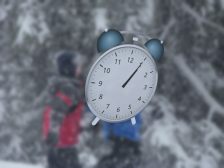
1:05
